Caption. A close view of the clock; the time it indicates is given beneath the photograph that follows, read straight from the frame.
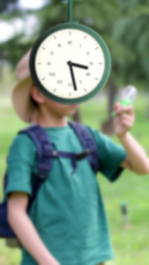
3:28
